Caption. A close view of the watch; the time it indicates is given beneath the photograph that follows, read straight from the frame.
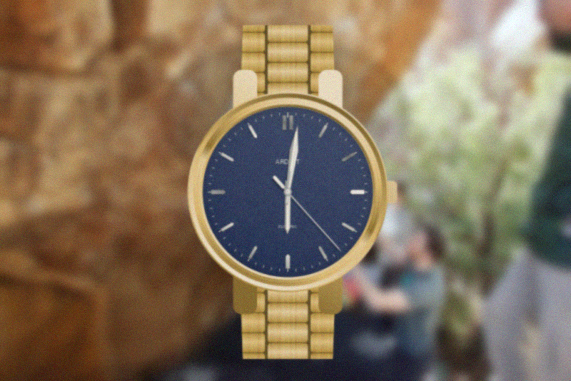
6:01:23
